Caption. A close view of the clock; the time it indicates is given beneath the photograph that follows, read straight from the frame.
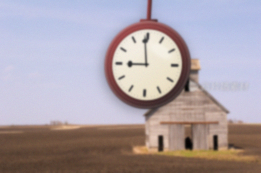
8:59
